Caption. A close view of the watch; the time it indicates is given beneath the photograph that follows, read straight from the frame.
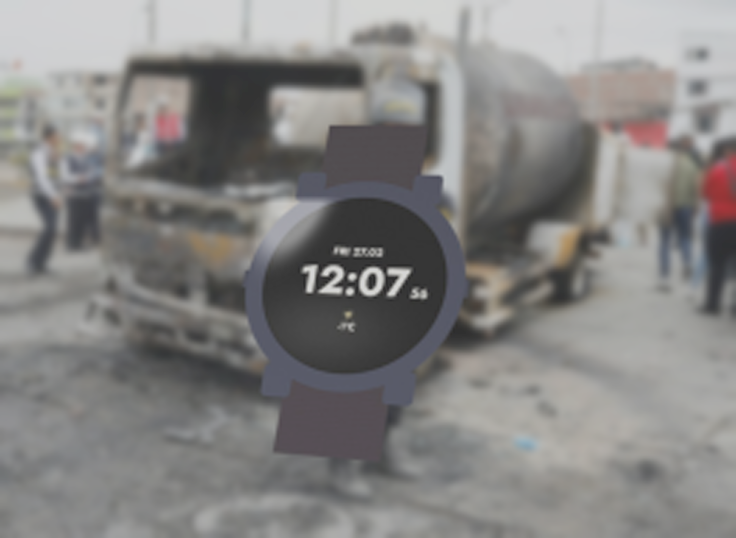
12:07
